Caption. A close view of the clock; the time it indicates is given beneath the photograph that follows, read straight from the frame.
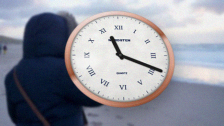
11:19
